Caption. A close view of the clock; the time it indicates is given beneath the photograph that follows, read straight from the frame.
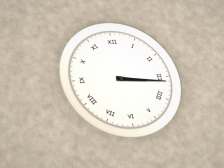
3:16
